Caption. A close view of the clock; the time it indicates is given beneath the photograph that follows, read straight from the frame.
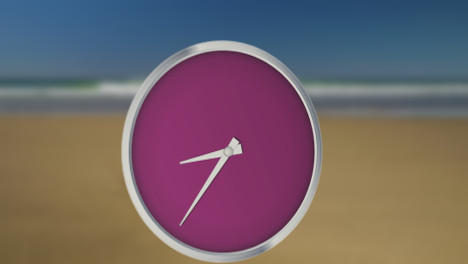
8:36
